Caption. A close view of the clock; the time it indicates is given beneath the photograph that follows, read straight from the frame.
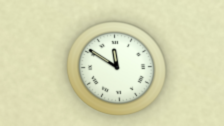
11:51
